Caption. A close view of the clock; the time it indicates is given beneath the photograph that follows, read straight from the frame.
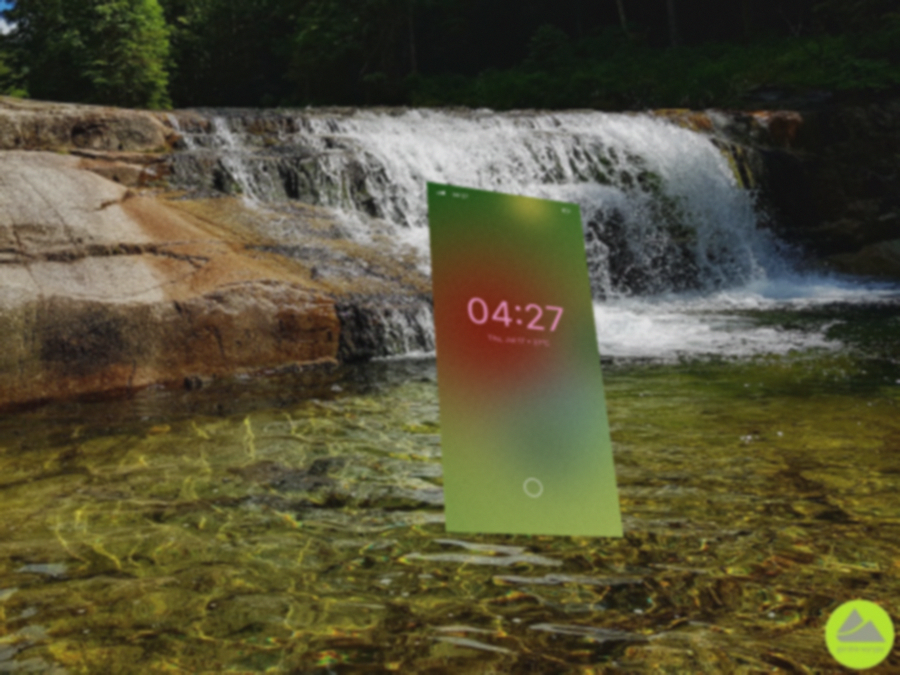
4:27
